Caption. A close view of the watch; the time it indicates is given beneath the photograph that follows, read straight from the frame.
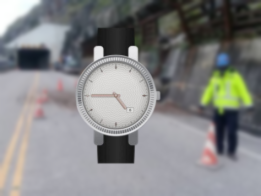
4:45
